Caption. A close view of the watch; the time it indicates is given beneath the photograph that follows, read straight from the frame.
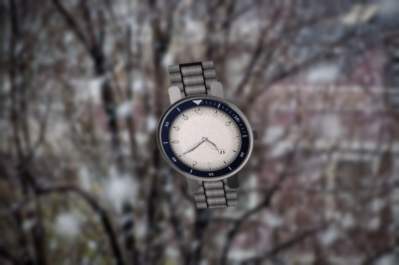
4:40
